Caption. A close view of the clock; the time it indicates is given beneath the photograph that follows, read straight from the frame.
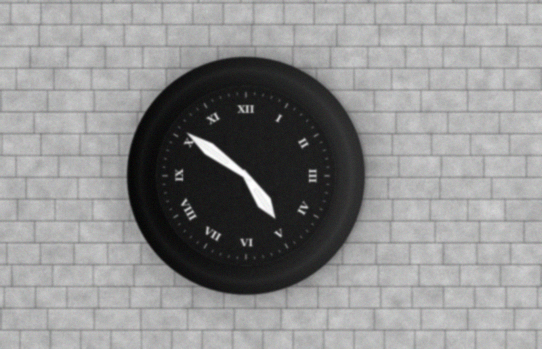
4:51
